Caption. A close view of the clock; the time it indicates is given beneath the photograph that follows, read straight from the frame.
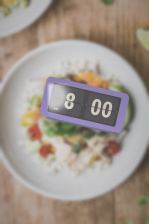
8:00
